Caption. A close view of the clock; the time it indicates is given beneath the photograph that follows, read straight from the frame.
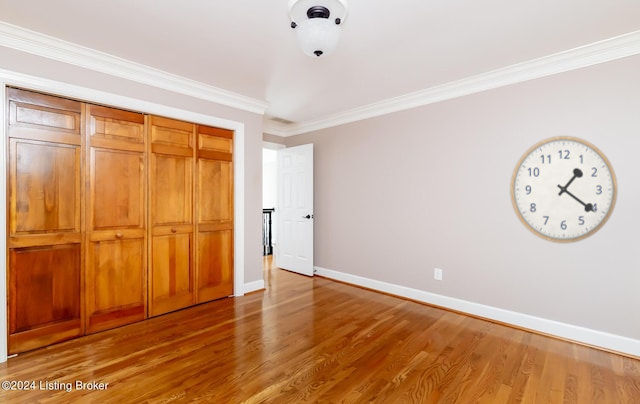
1:21
